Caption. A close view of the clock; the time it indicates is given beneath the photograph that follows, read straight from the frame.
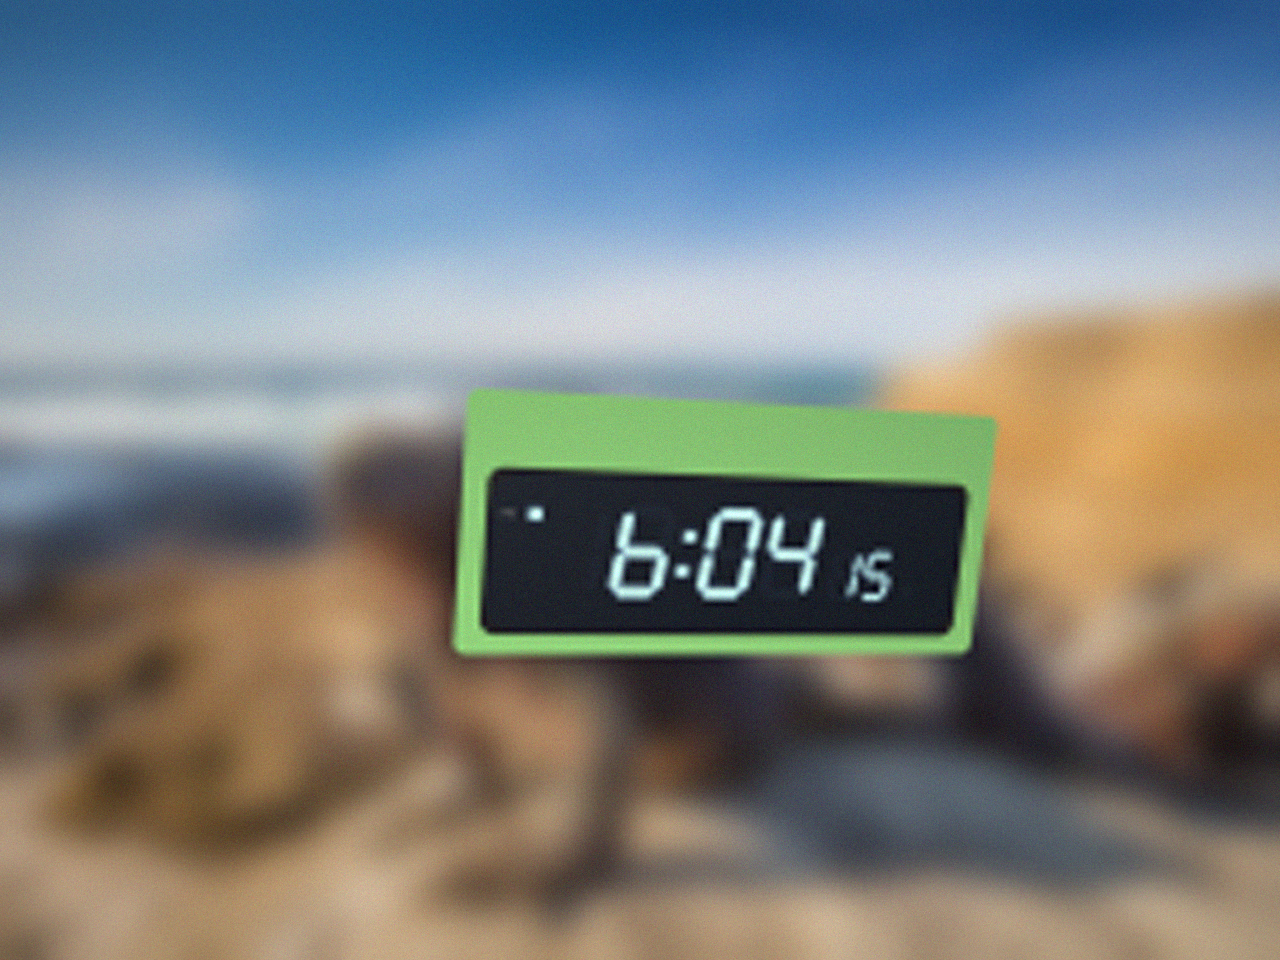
6:04:15
